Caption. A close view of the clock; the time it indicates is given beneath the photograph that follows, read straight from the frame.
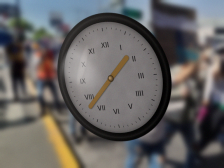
1:38
